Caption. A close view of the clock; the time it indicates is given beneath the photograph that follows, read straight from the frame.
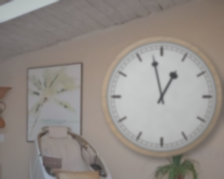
12:58
